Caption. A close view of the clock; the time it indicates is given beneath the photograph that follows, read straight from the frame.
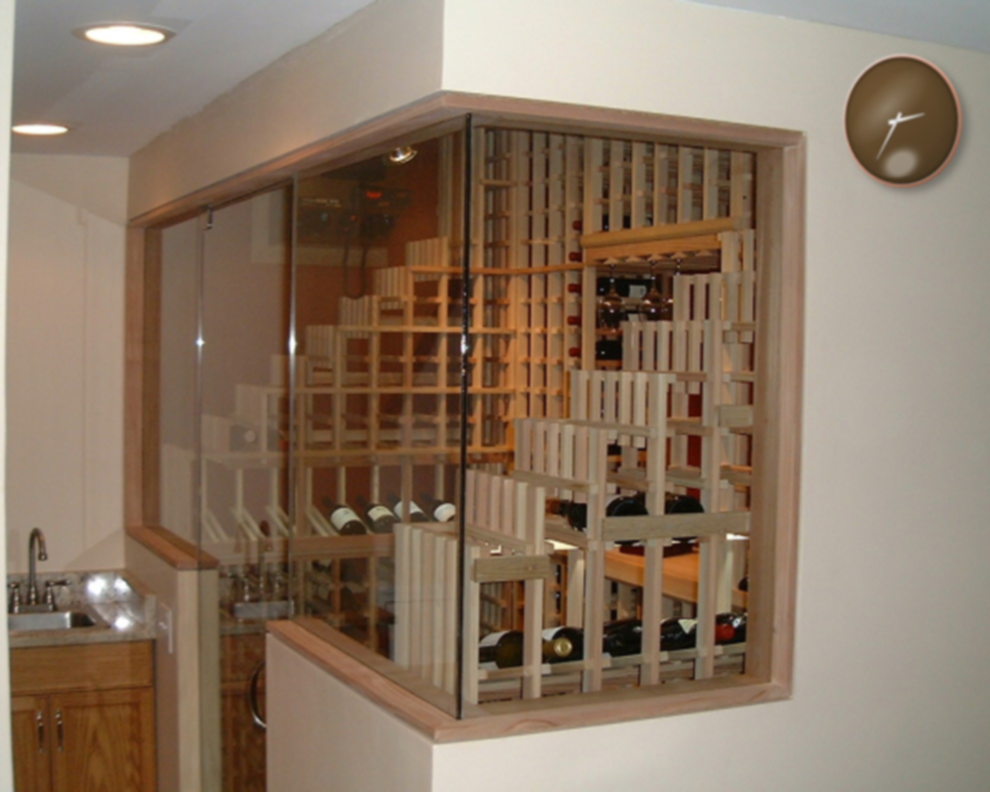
2:35
